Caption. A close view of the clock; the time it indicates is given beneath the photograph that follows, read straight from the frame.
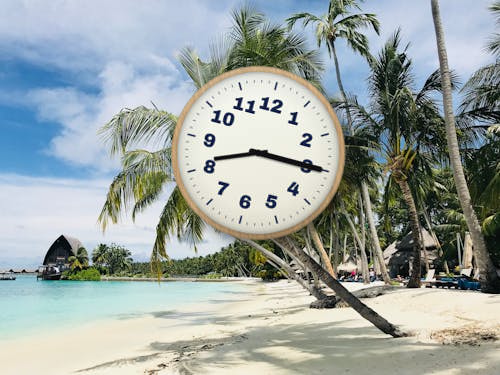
8:15
